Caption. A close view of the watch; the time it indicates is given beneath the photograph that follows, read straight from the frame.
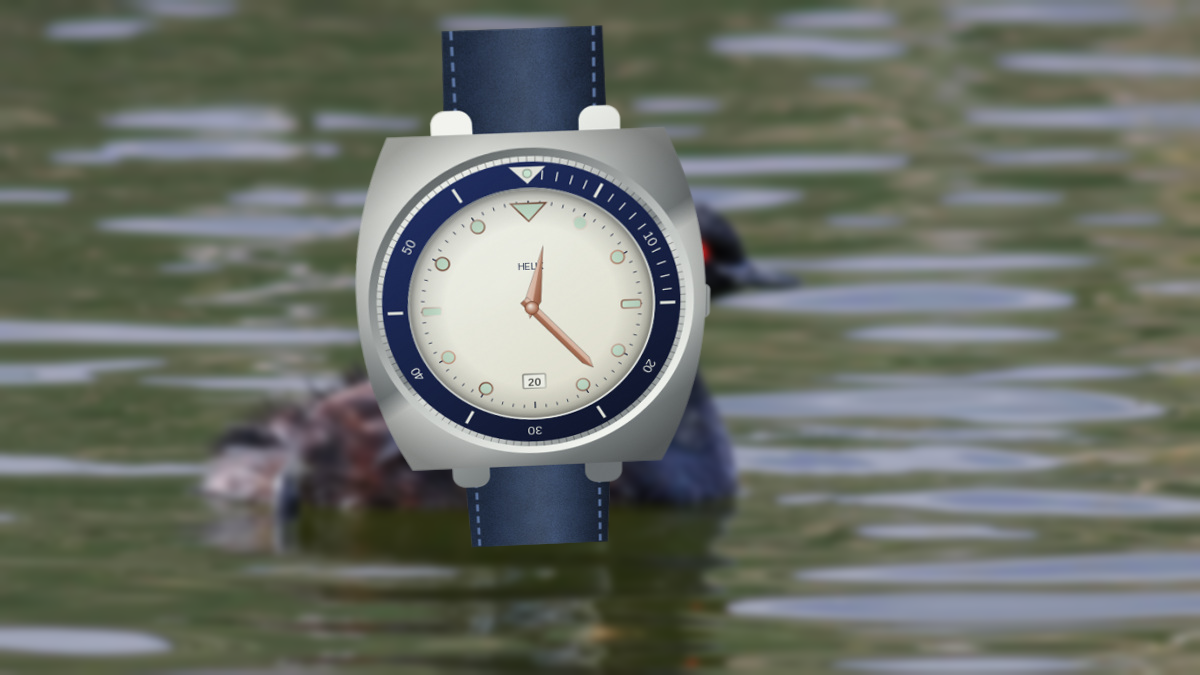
12:23
